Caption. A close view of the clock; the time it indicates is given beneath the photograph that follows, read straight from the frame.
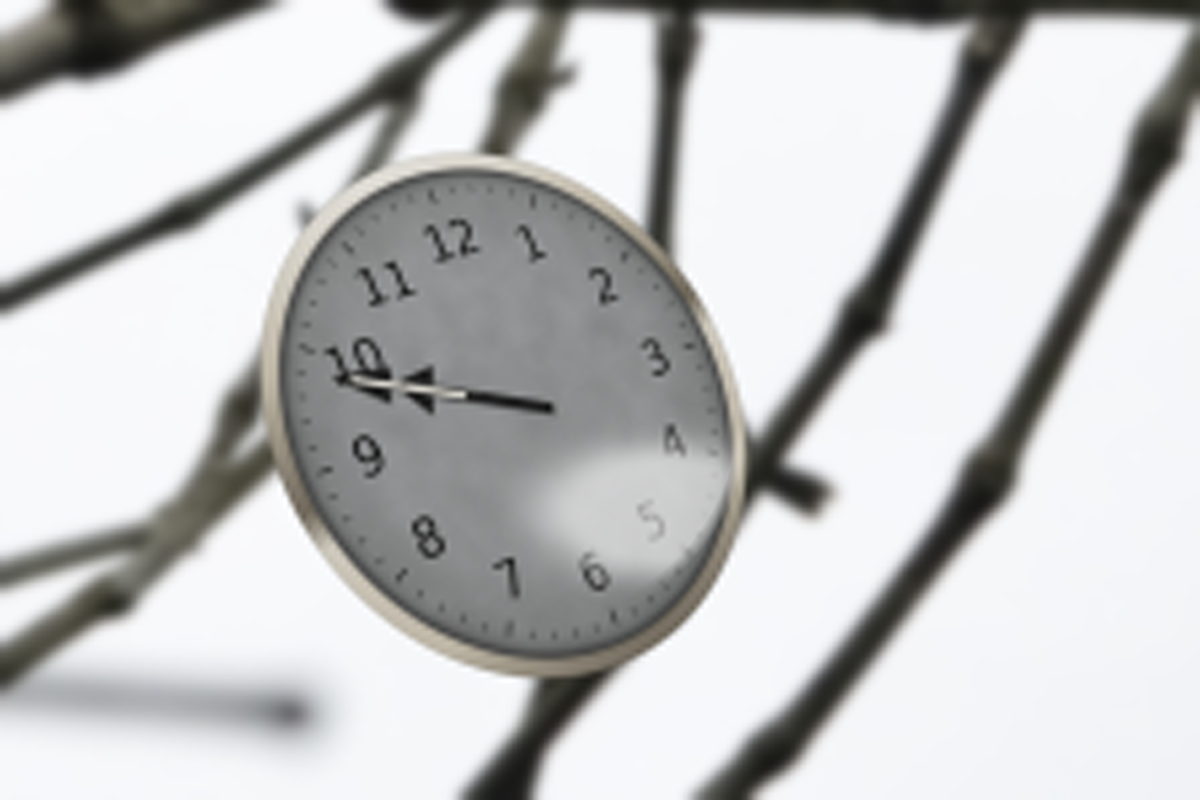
9:49
